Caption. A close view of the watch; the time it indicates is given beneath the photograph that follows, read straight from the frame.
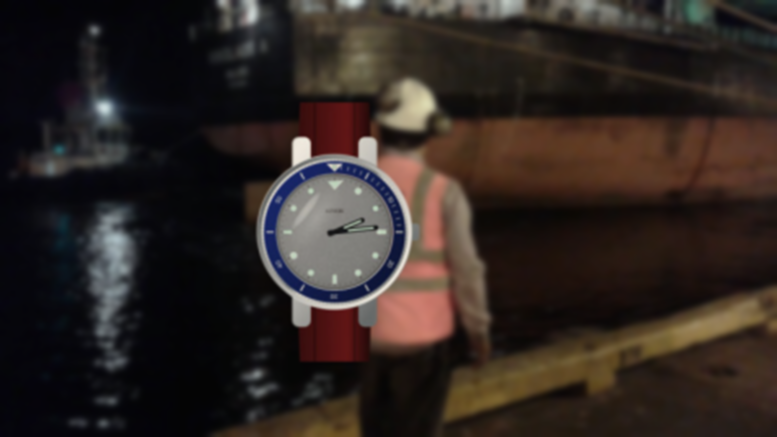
2:14
